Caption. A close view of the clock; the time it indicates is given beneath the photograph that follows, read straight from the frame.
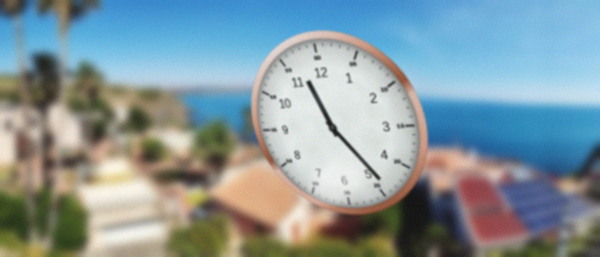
11:24
